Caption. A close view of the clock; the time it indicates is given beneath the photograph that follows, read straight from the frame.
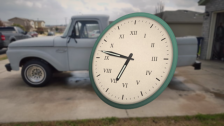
6:47
